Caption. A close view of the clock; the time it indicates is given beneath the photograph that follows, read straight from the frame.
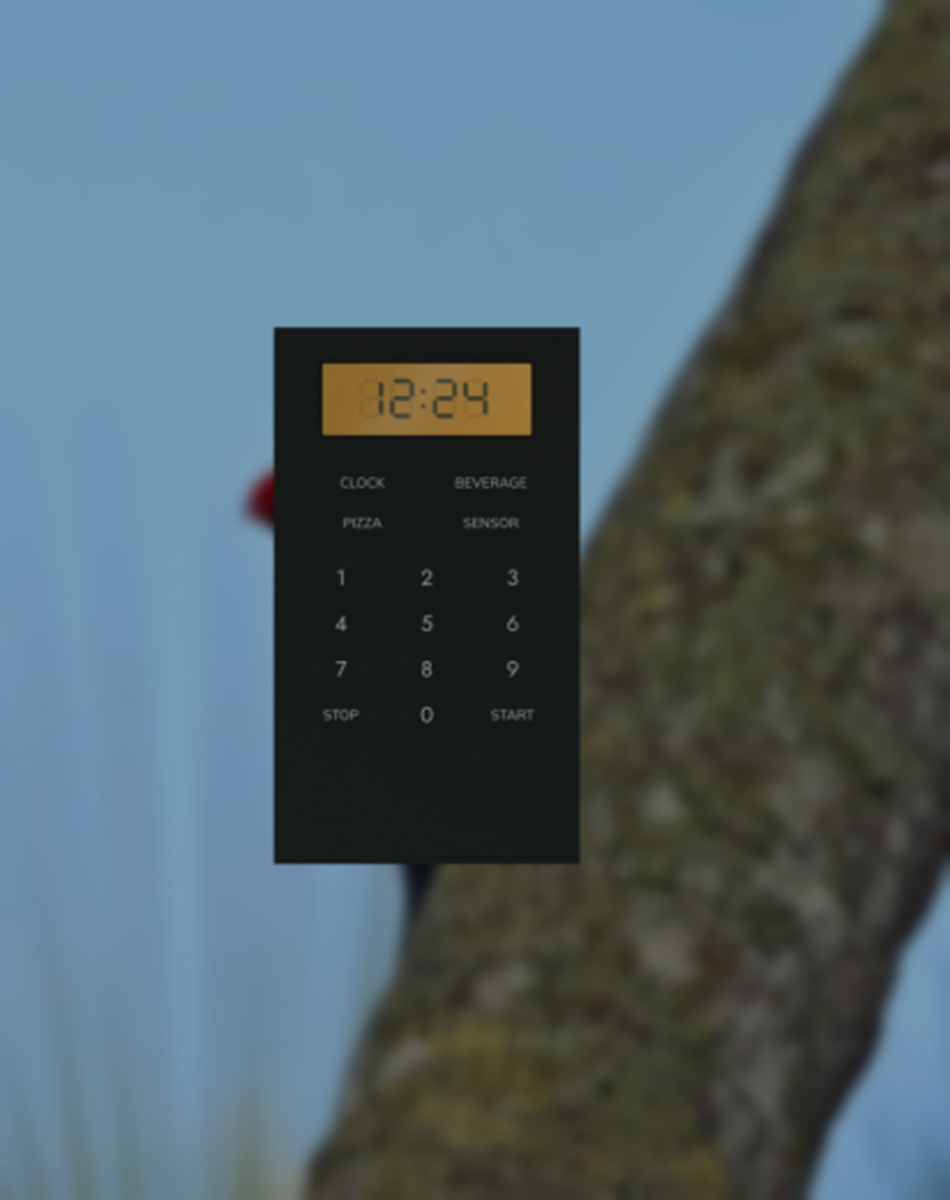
12:24
